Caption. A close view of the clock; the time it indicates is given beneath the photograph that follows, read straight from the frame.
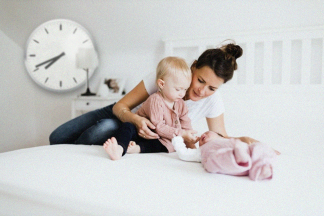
7:41
